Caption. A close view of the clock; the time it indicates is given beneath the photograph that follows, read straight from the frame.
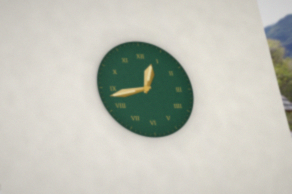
12:43
